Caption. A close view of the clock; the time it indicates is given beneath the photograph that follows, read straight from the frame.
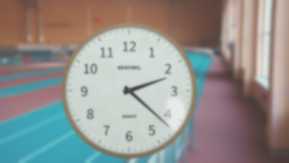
2:22
